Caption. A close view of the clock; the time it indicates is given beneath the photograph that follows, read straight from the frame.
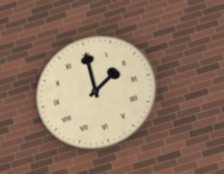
2:00
